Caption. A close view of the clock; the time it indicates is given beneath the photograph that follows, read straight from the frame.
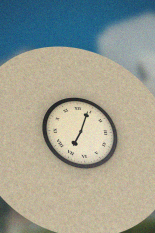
7:04
